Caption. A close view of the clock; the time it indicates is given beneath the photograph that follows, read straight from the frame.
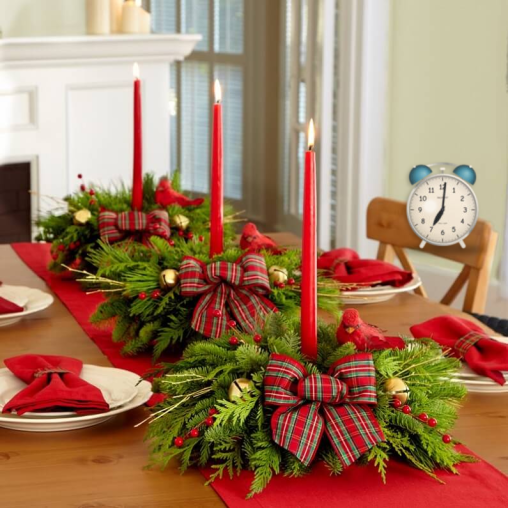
7:01
